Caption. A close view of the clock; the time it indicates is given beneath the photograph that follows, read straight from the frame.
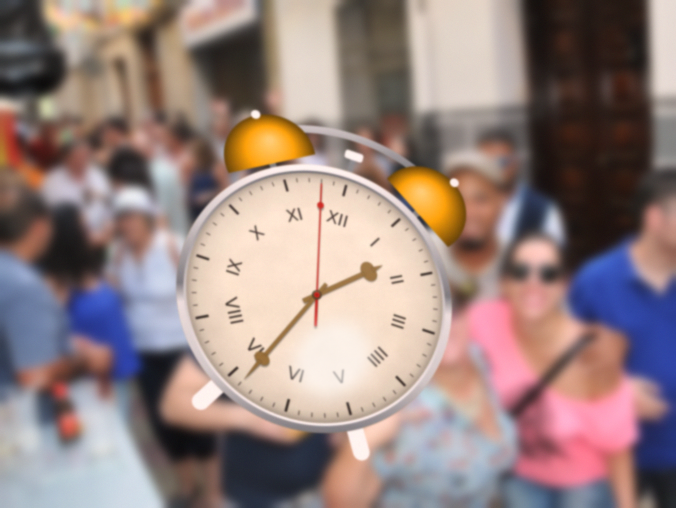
1:33:58
